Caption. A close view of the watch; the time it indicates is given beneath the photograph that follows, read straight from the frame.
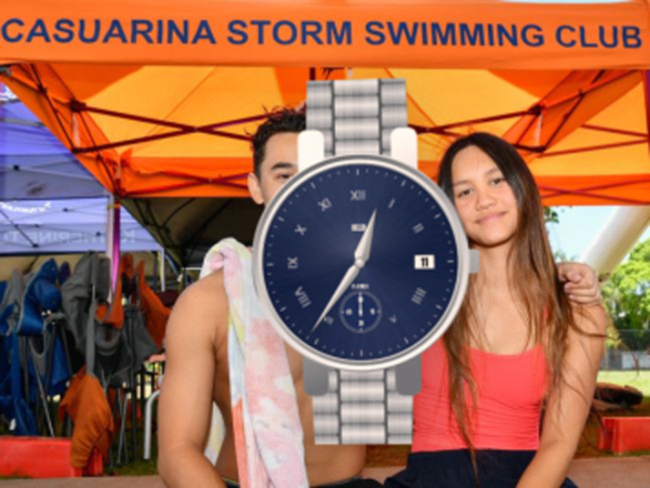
12:36
